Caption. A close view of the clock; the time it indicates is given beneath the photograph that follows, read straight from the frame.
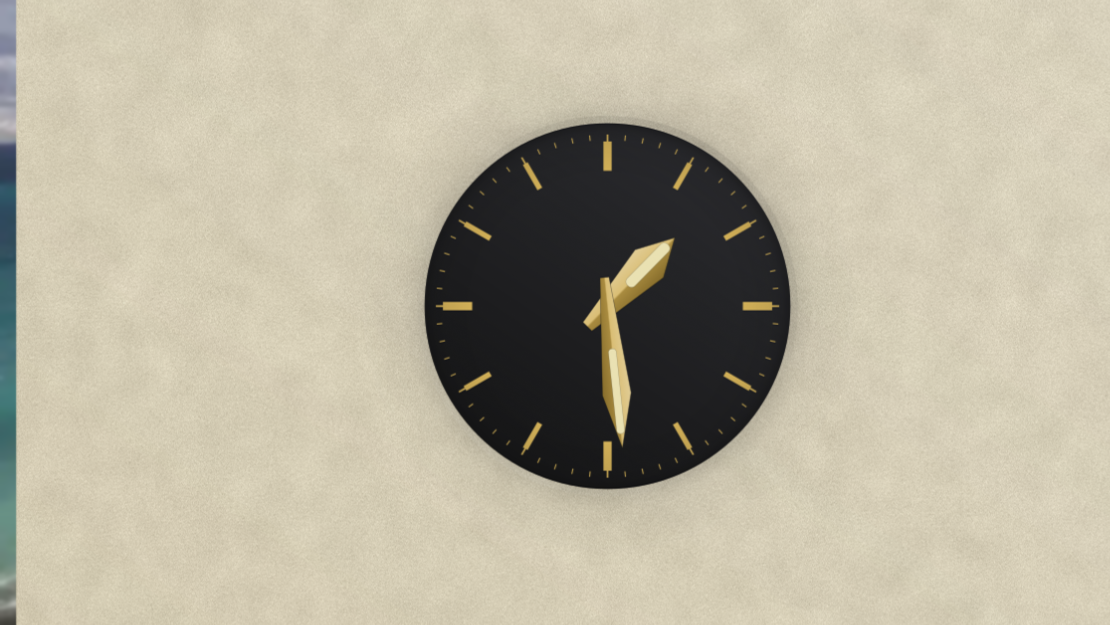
1:29
